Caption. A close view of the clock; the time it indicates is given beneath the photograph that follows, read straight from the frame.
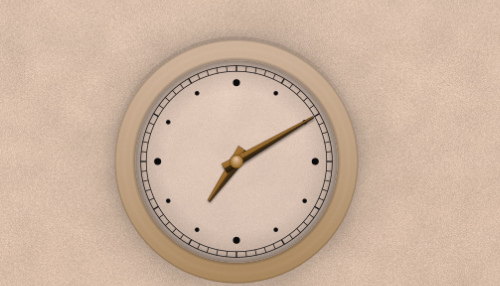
7:10
